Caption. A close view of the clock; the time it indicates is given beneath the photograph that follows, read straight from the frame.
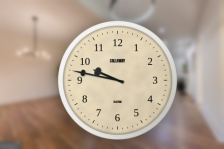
9:47
